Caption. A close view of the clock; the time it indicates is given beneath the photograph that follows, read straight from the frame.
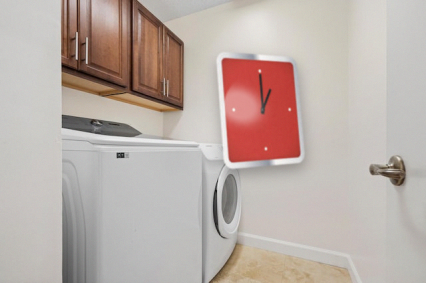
1:00
